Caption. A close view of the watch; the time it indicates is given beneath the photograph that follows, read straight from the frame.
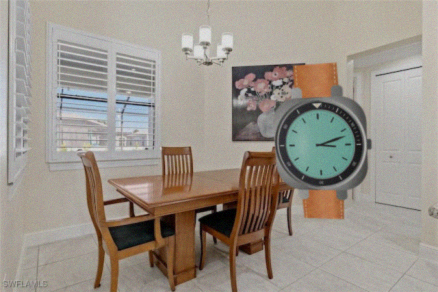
3:12
